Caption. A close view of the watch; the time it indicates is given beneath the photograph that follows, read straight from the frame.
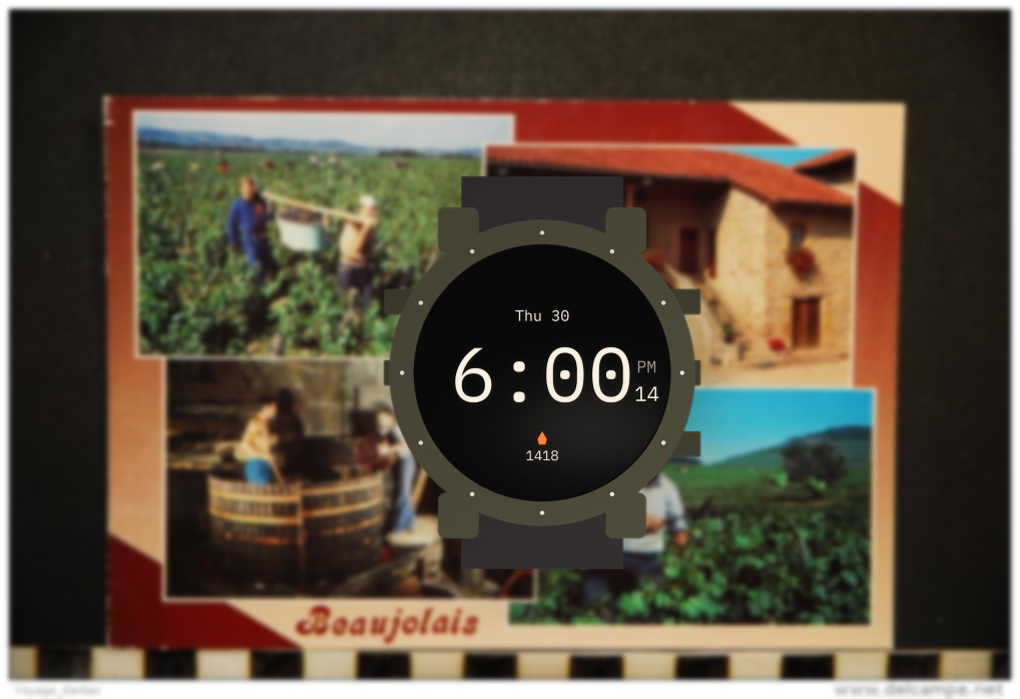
6:00:14
